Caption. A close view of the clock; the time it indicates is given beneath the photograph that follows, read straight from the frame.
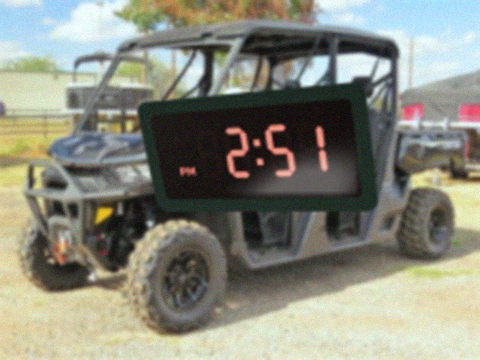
2:51
